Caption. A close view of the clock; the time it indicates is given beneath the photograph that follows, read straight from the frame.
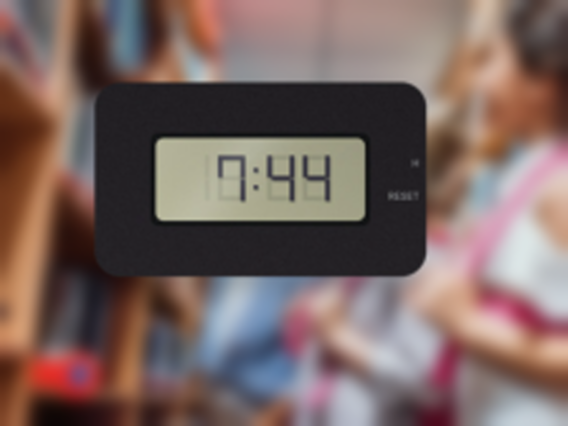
7:44
